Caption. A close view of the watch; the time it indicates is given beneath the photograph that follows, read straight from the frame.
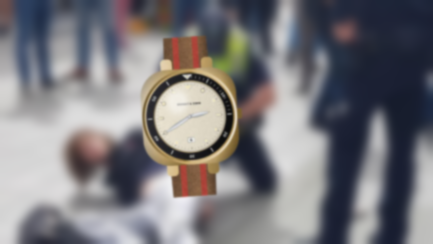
2:40
